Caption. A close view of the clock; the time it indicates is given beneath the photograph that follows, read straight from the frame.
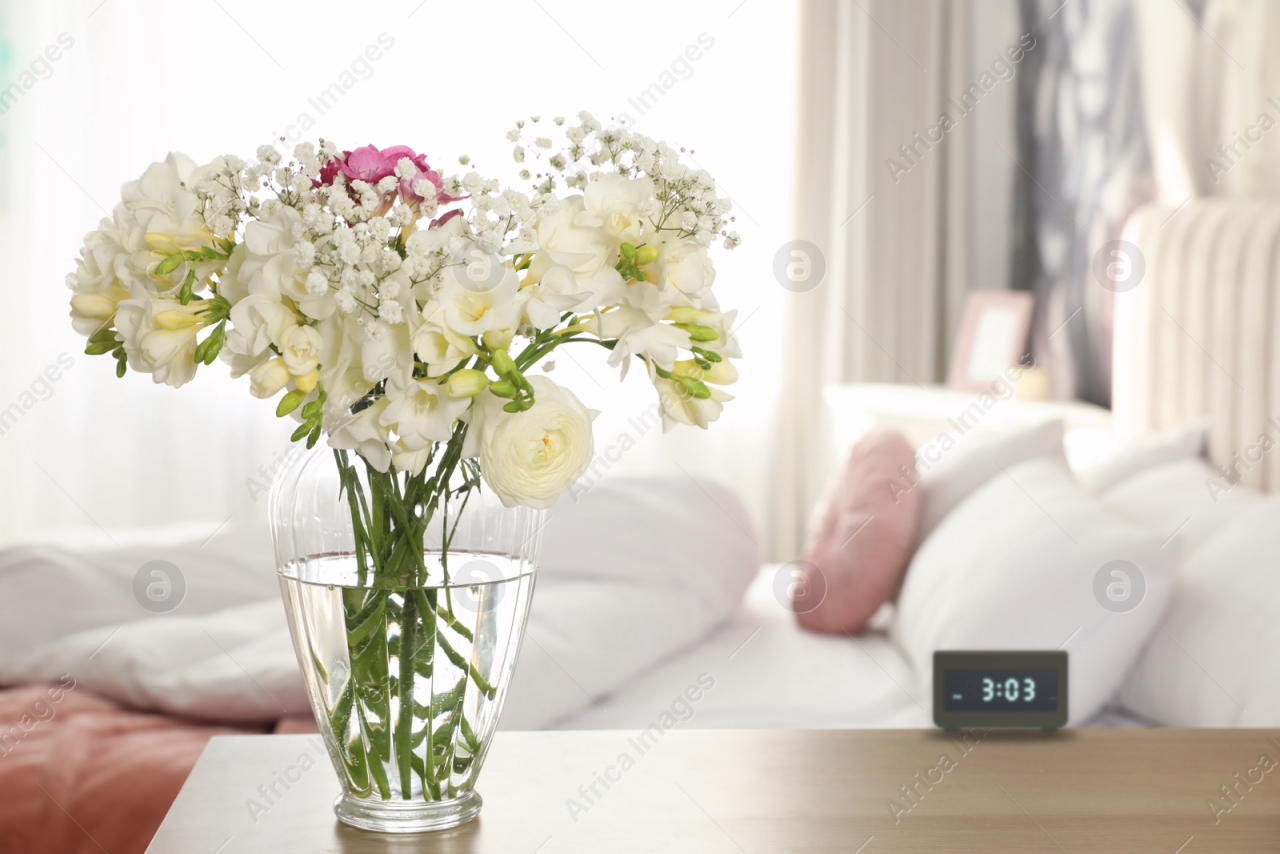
3:03
